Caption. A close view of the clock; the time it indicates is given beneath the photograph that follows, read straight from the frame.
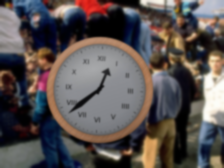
12:38
